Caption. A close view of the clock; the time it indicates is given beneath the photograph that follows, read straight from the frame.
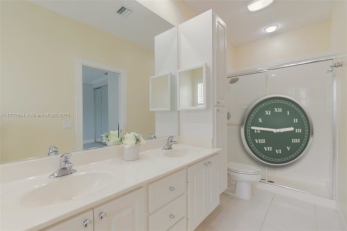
2:46
